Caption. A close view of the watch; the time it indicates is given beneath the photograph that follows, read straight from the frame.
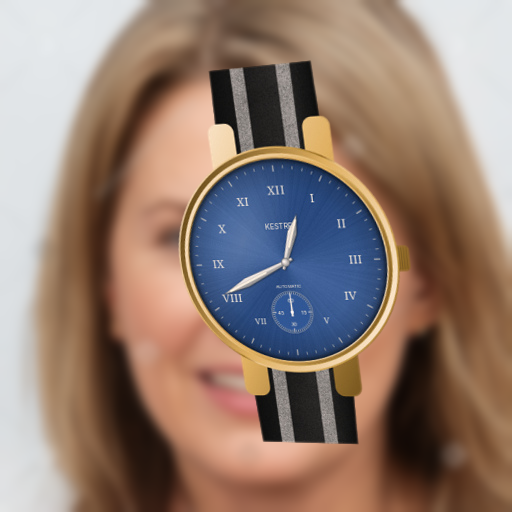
12:41
